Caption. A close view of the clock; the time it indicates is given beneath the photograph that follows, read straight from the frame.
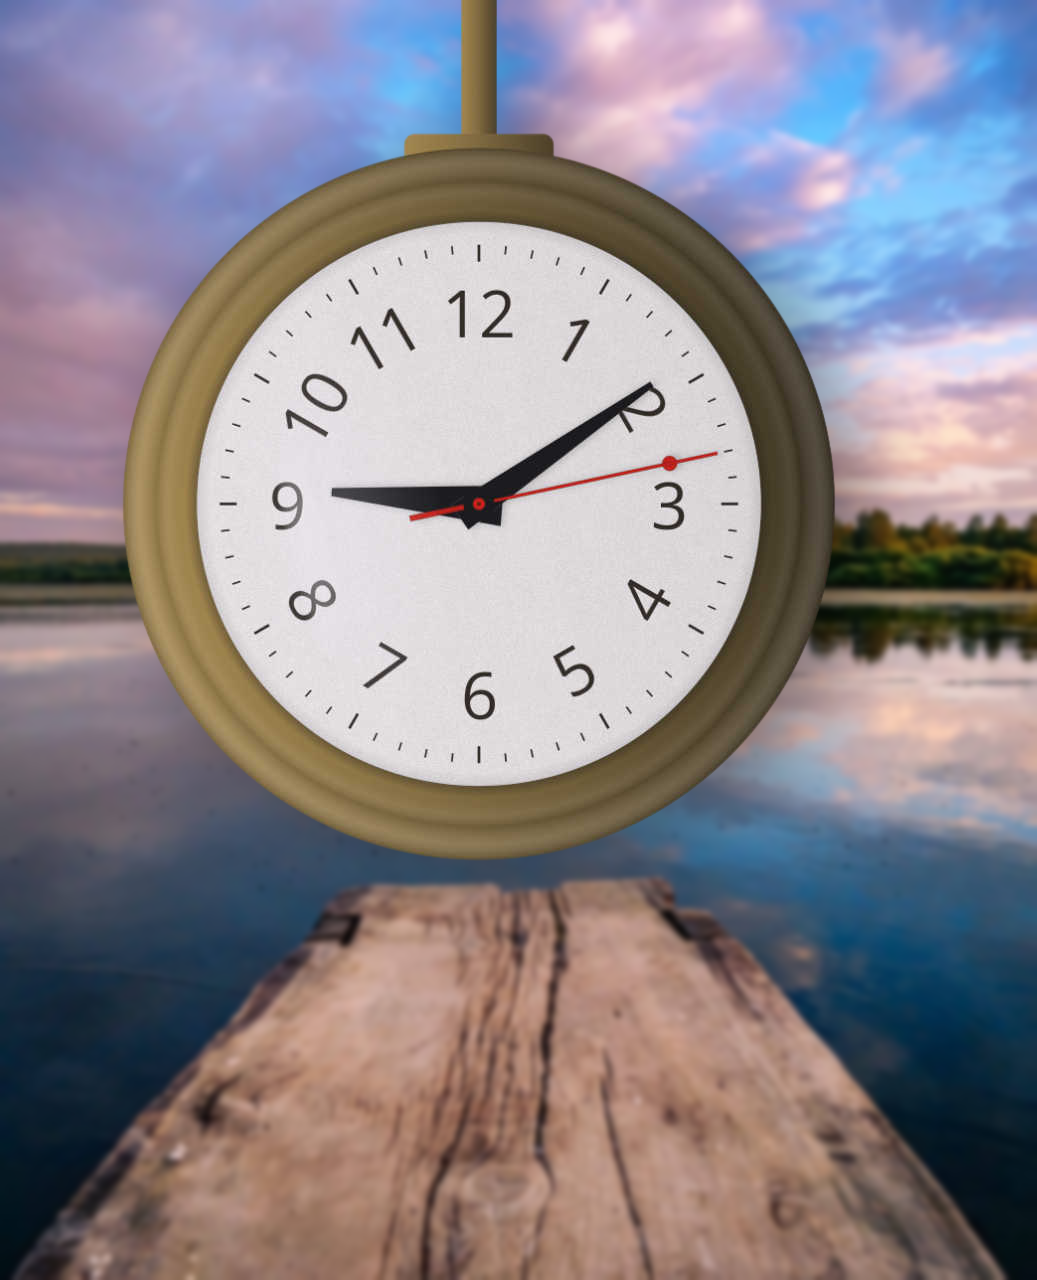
9:09:13
